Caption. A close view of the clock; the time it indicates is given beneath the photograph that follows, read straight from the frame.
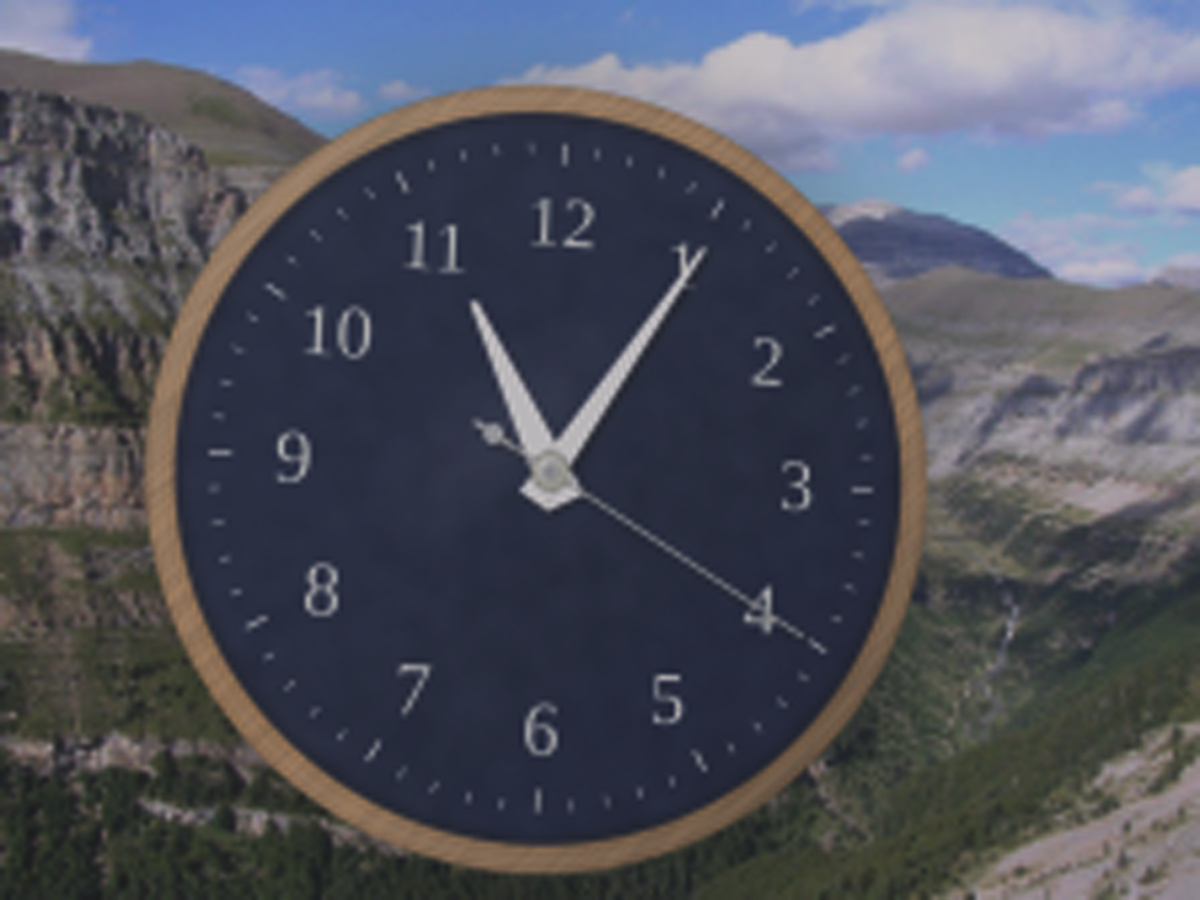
11:05:20
